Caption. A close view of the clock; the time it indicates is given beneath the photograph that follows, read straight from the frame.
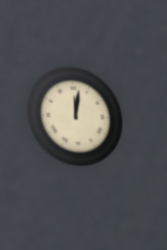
12:02
